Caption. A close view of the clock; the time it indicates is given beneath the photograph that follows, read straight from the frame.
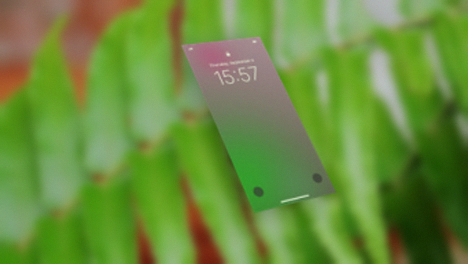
15:57
